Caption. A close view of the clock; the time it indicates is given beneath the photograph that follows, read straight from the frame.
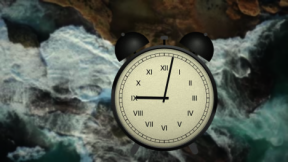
9:02
